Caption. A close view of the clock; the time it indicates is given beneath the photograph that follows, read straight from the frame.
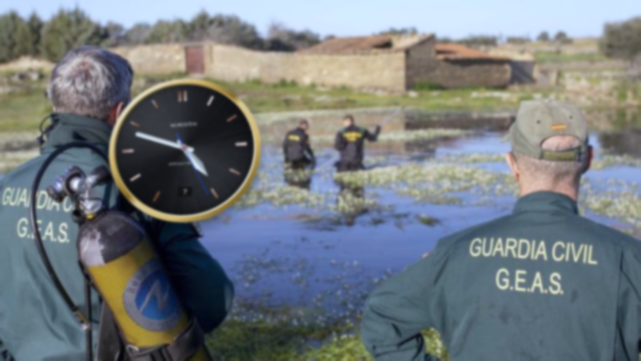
4:48:26
